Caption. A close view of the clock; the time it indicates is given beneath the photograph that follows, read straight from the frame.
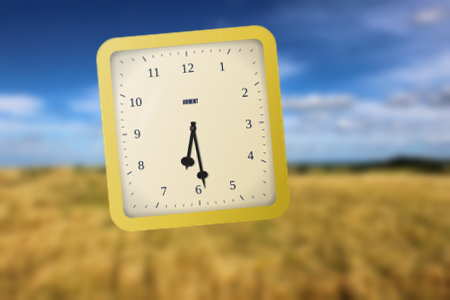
6:29
